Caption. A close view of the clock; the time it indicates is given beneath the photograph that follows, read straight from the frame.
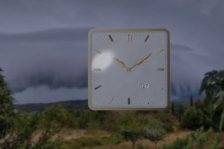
10:09
